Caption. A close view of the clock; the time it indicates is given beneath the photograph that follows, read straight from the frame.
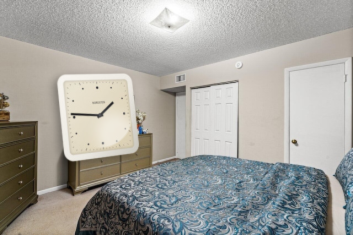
1:46
